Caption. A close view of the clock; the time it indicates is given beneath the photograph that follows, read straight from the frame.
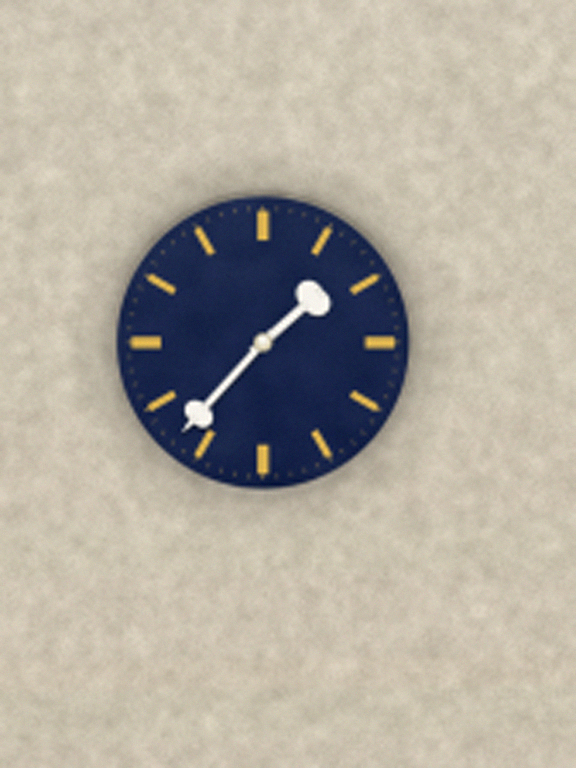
1:37
